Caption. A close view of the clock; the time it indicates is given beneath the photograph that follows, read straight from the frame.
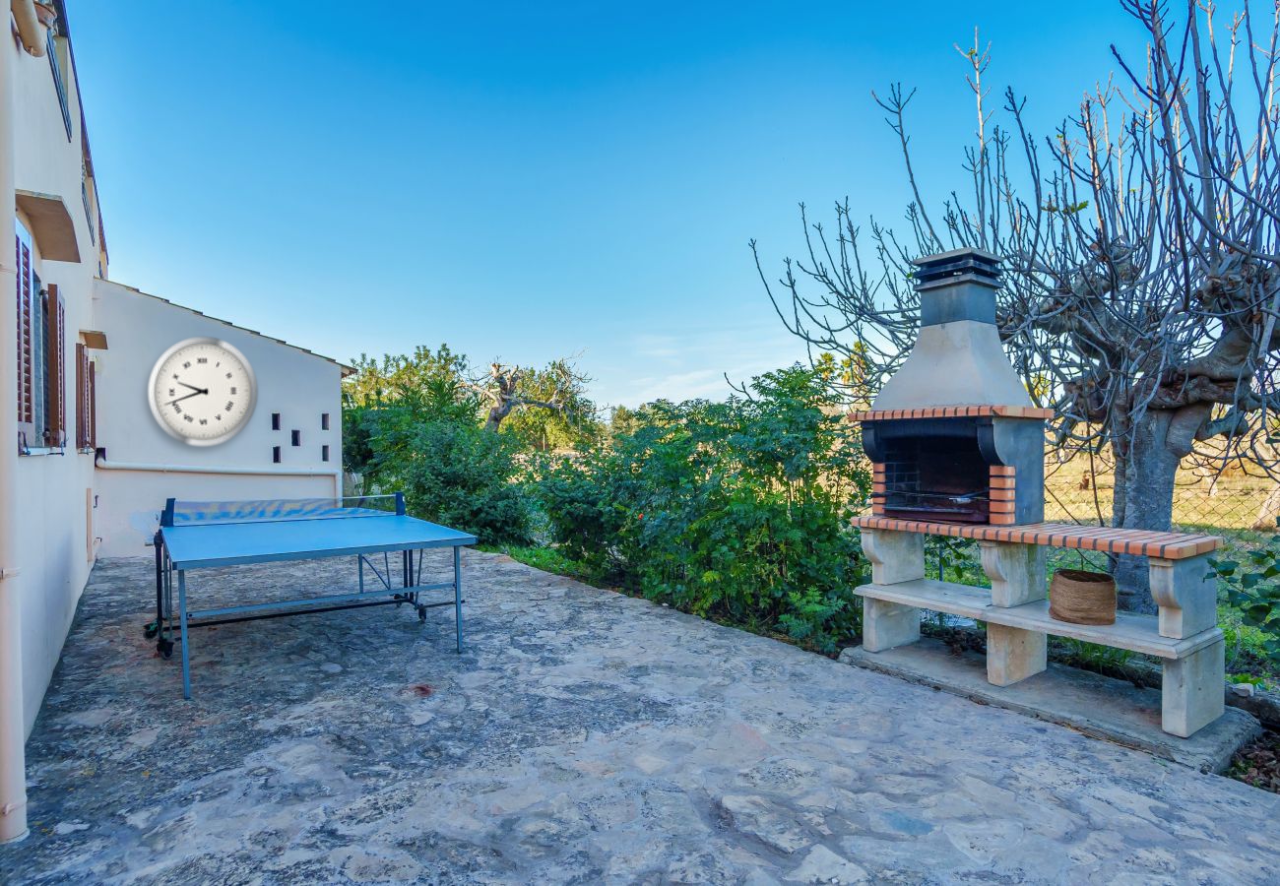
9:42
